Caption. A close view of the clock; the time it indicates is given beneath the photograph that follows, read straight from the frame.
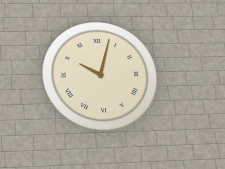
10:03
